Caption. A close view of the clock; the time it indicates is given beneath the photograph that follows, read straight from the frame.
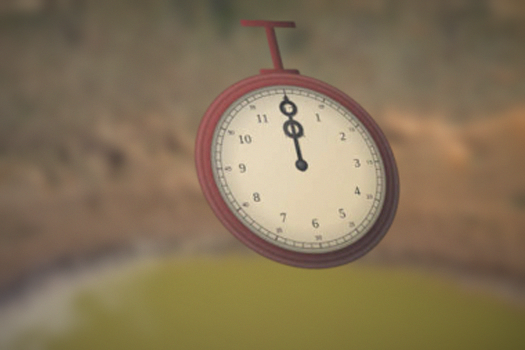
12:00
